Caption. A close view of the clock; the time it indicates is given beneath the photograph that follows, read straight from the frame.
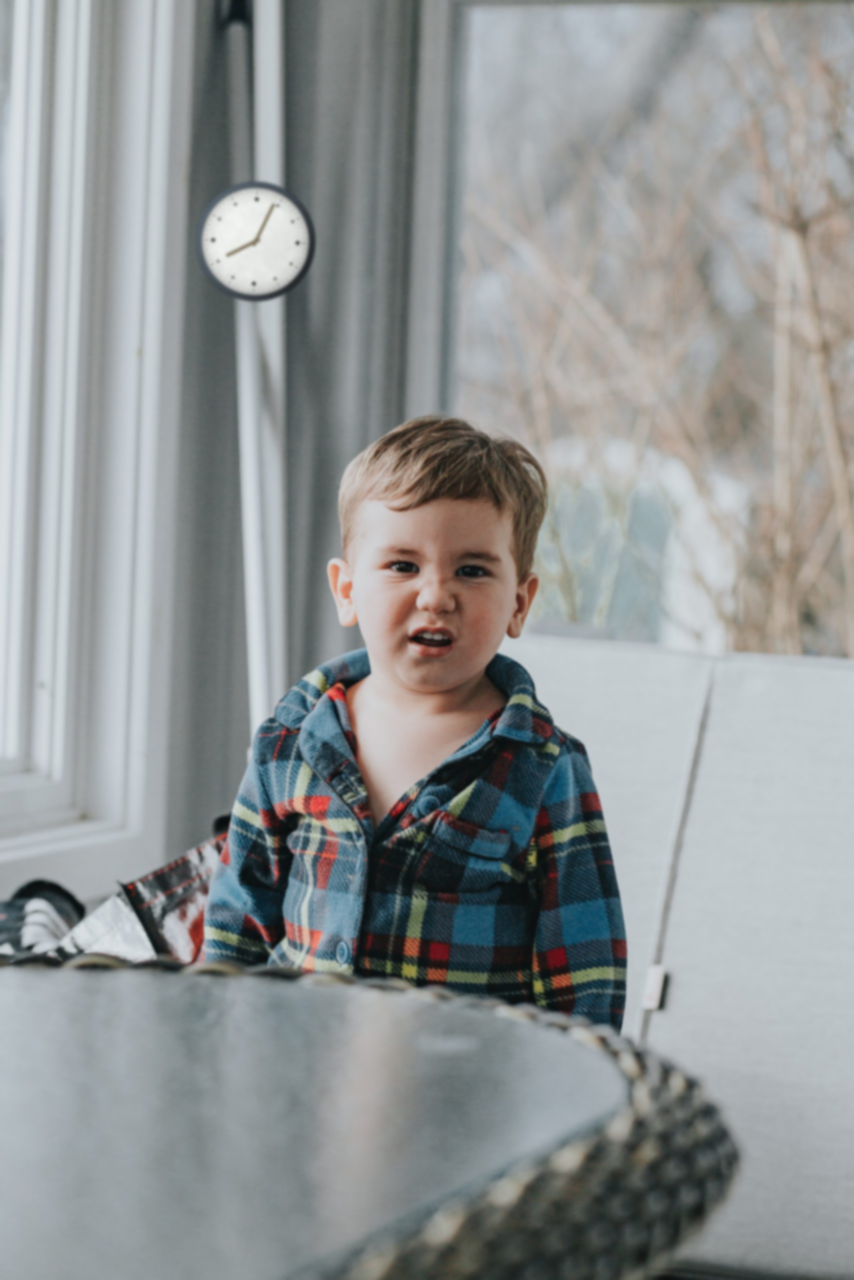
8:04
